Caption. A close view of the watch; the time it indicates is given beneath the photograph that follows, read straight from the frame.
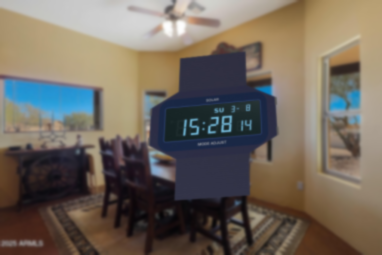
15:28:14
